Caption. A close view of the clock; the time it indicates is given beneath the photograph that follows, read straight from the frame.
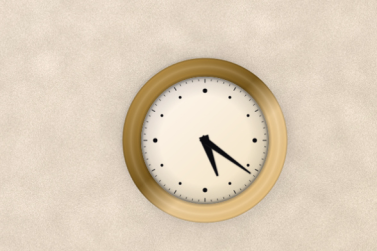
5:21
